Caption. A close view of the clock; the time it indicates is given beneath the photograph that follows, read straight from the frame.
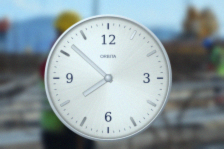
7:52
